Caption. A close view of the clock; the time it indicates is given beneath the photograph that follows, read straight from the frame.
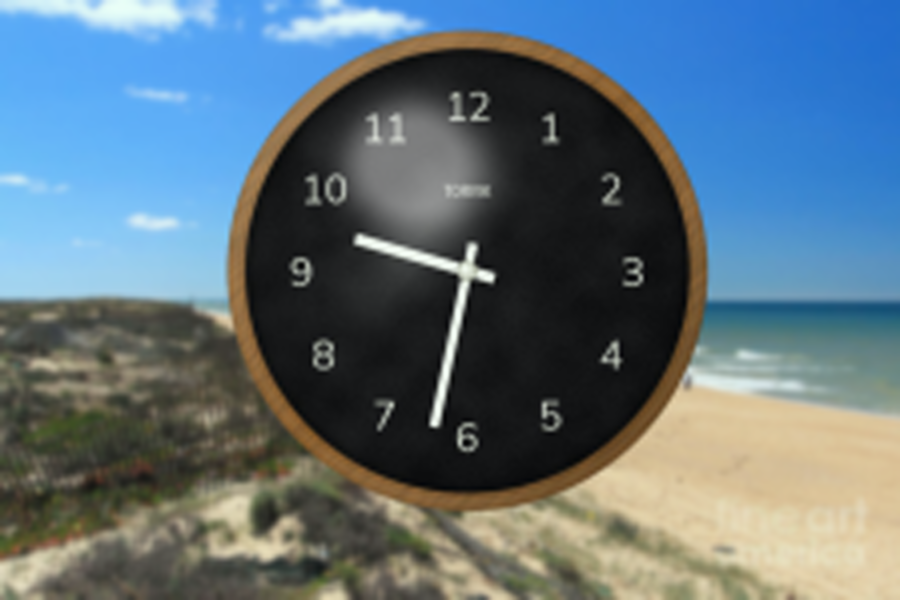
9:32
